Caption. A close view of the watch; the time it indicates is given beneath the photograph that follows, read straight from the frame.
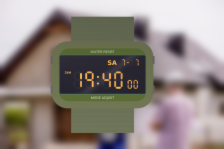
19:40:00
